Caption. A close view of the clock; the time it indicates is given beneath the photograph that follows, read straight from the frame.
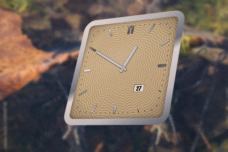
12:50
